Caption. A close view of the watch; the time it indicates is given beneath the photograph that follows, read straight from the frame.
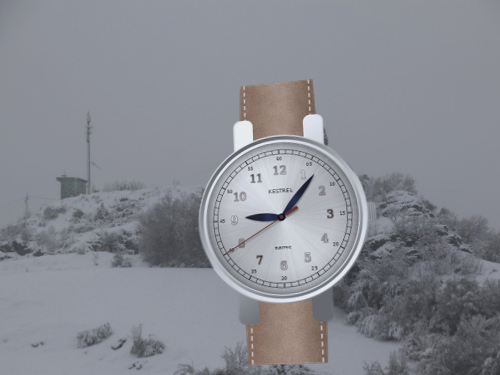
9:06:40
